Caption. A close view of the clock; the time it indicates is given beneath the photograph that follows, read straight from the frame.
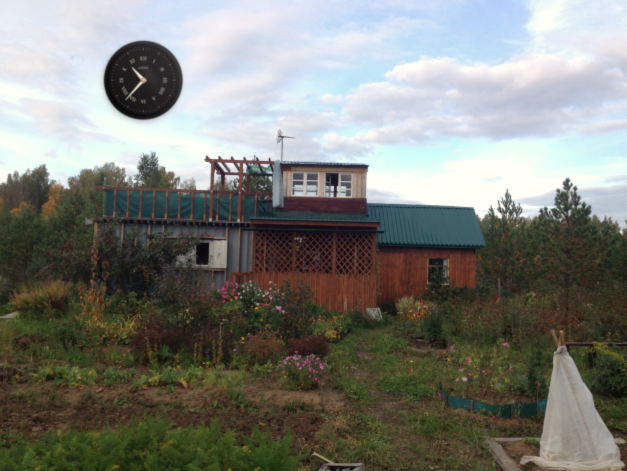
10:37
